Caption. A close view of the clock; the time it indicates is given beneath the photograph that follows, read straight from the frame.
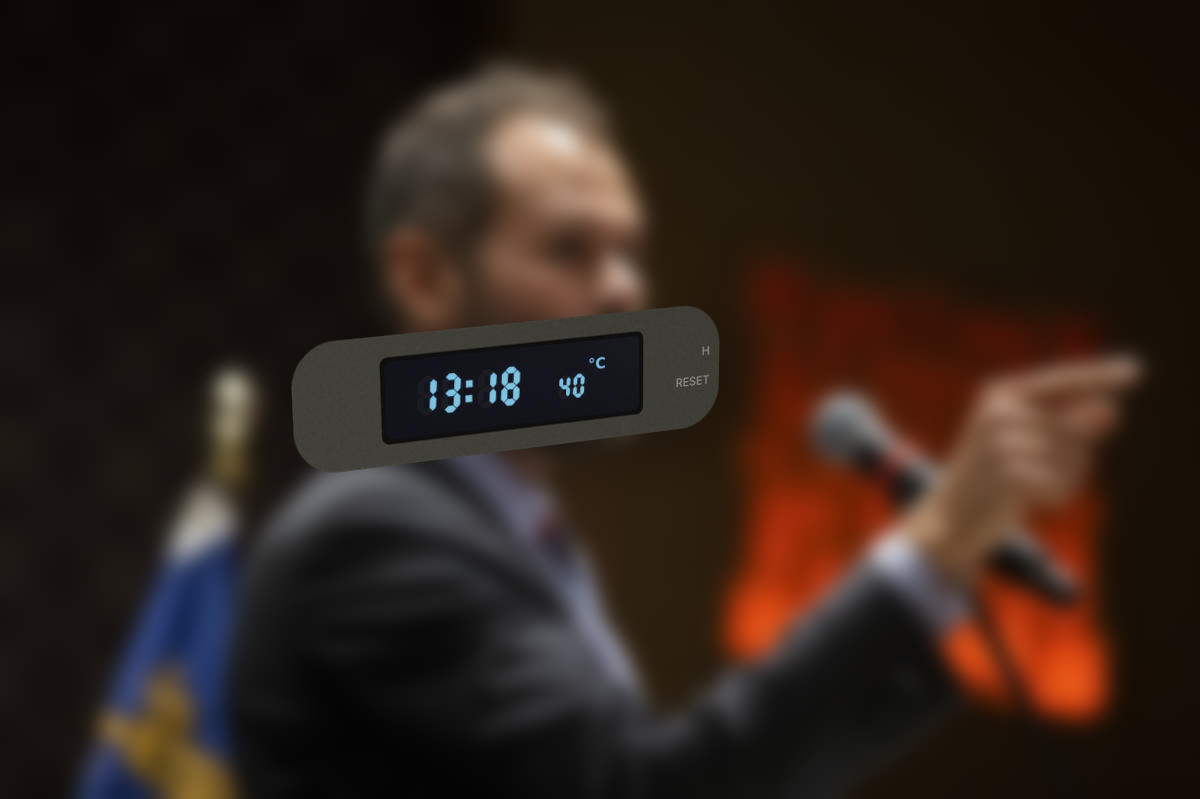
13:18
